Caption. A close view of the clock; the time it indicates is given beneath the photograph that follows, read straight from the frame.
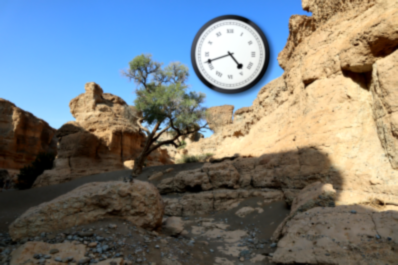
4:42
